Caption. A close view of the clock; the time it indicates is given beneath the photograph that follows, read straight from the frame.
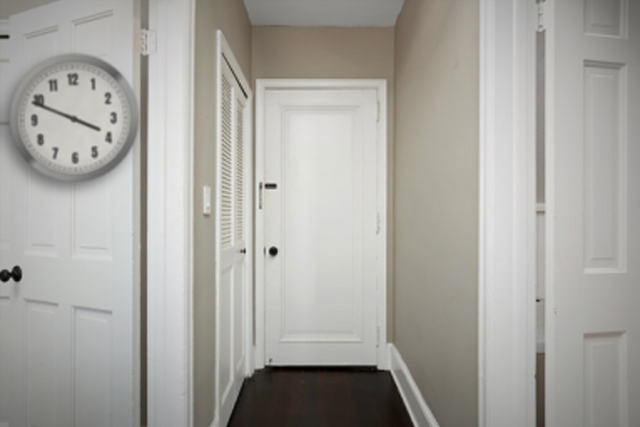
3:49
